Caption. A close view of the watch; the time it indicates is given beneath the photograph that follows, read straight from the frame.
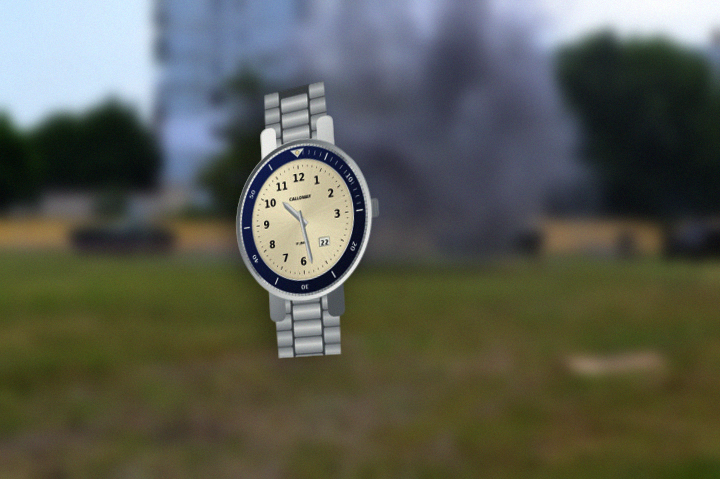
10:28
